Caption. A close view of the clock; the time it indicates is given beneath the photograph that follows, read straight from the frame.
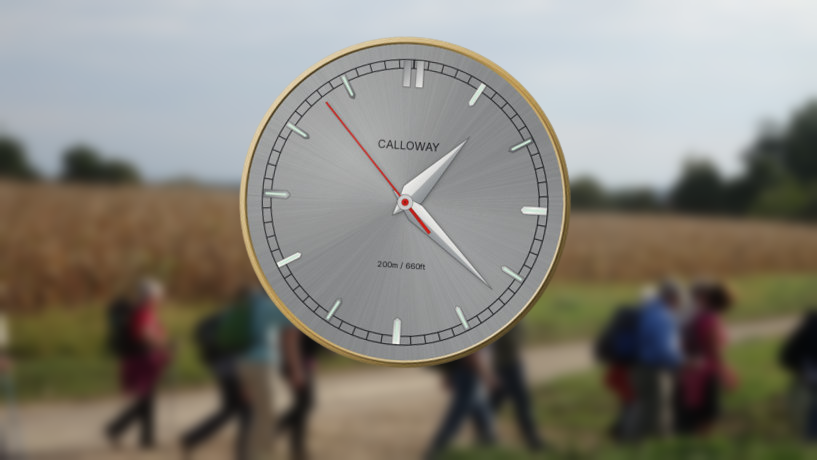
1:21:53
